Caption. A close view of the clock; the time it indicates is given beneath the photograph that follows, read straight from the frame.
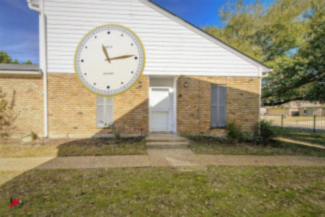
11:14
